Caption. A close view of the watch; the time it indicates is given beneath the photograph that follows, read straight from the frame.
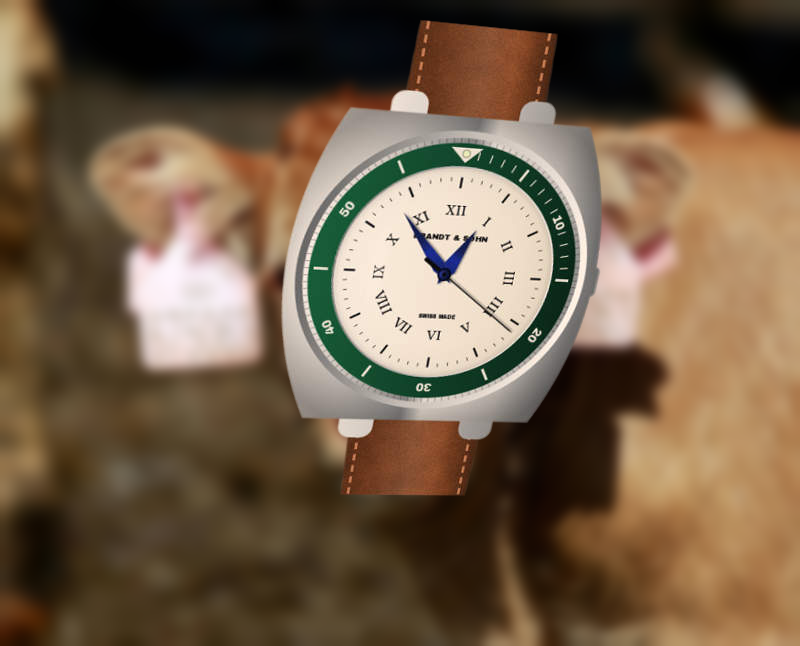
12:53:21
